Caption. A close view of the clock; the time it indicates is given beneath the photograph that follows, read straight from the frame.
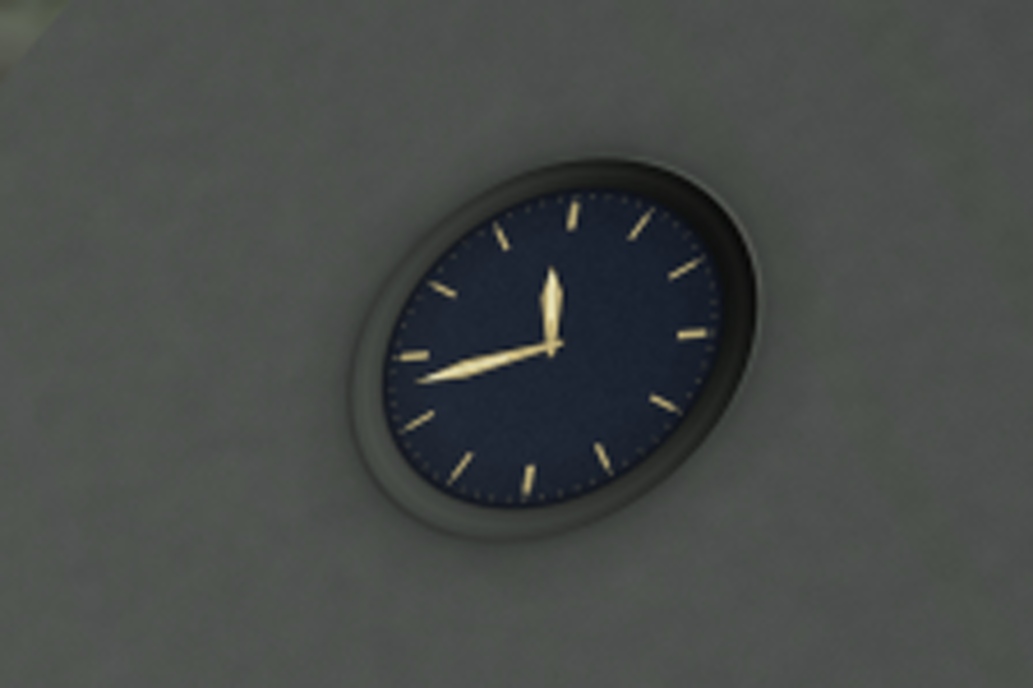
11:43
